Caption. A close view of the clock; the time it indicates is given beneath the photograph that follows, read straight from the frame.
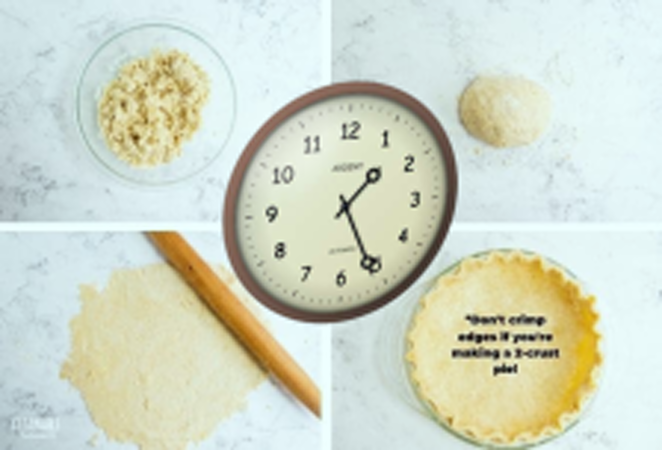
1:26
